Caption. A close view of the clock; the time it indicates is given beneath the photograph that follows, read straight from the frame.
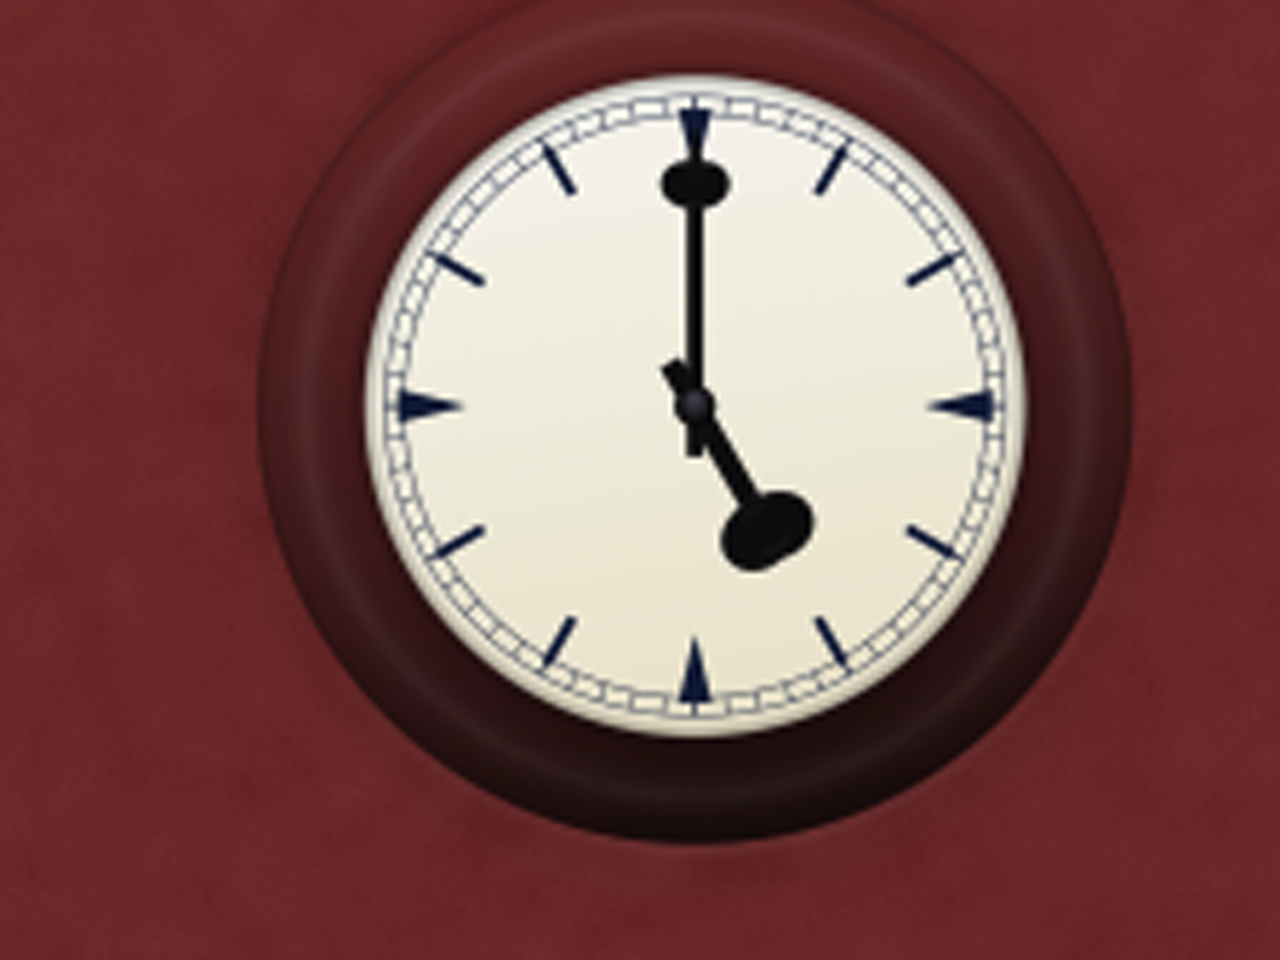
5:00
